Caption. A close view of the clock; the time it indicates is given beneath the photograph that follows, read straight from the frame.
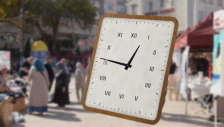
12:46
